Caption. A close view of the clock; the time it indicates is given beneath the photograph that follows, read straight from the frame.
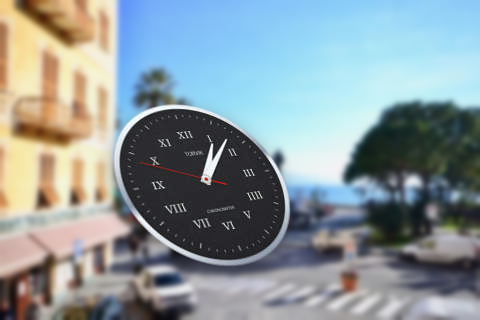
1:07:49
